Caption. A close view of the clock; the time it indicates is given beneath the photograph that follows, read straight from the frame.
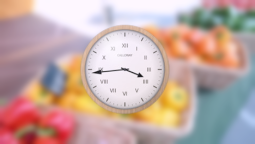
3:44
